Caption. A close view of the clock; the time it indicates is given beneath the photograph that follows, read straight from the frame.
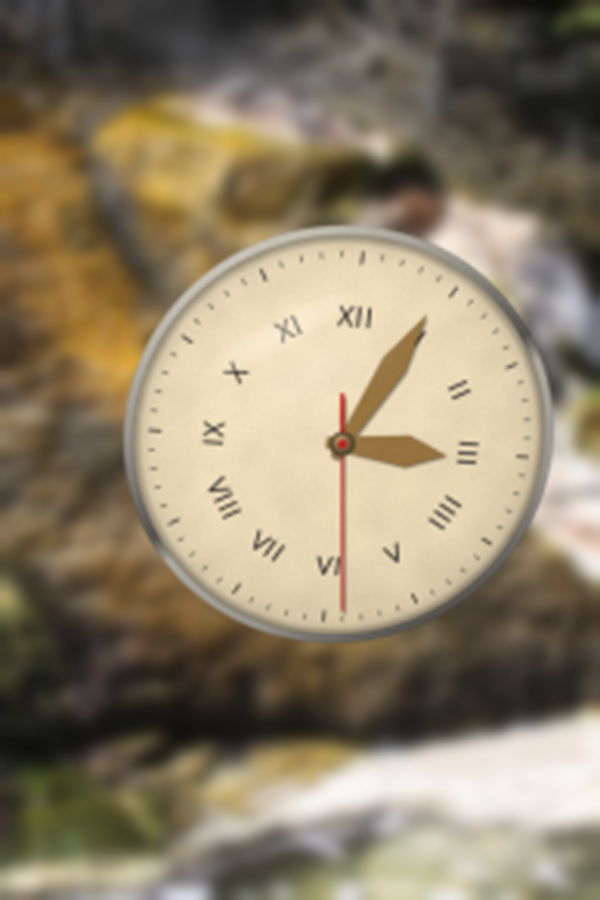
3:04:29
